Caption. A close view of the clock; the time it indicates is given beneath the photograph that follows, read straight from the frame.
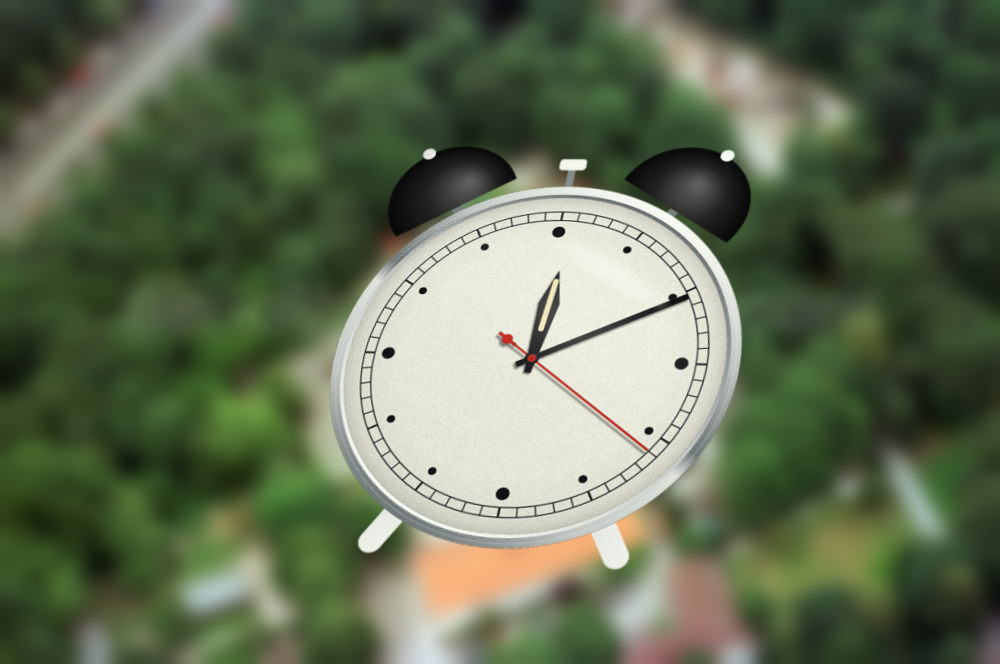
12:10:21
